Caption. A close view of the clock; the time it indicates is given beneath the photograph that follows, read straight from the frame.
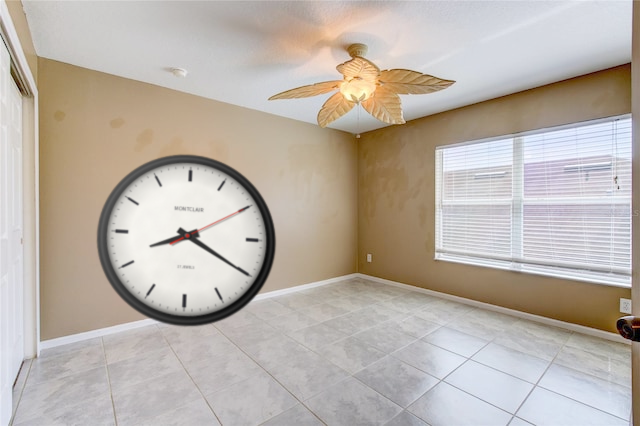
8:20:10
